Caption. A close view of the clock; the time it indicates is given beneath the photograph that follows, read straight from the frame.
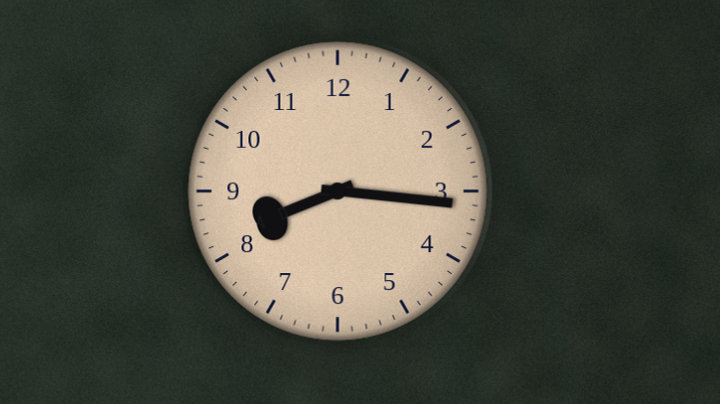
8:16
